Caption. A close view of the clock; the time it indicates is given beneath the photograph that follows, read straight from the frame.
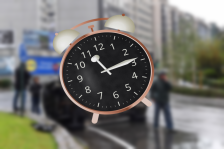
11:14
